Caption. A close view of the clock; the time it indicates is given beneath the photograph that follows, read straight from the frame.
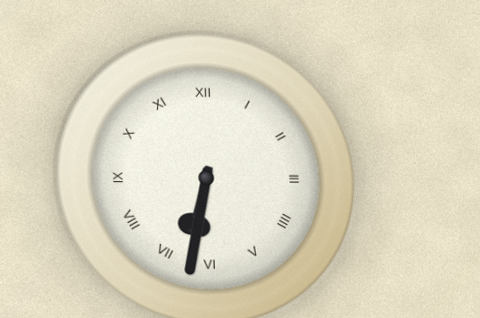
6:32
